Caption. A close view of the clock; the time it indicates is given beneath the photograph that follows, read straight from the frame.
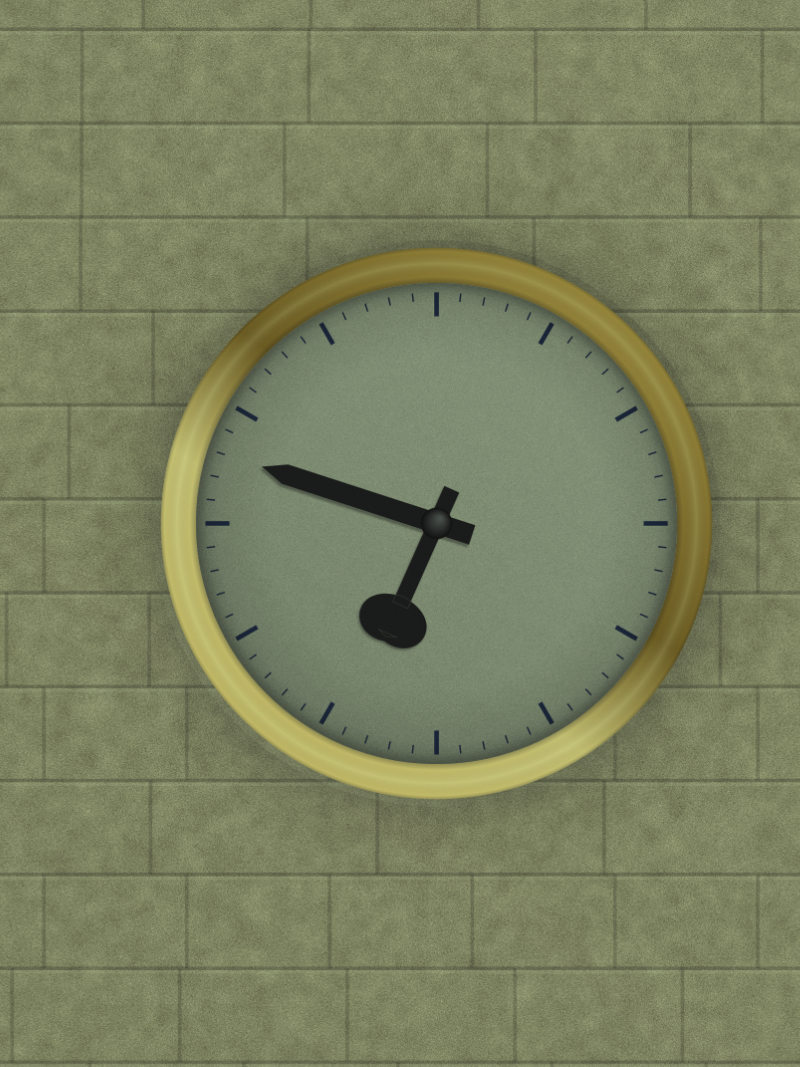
6:48
